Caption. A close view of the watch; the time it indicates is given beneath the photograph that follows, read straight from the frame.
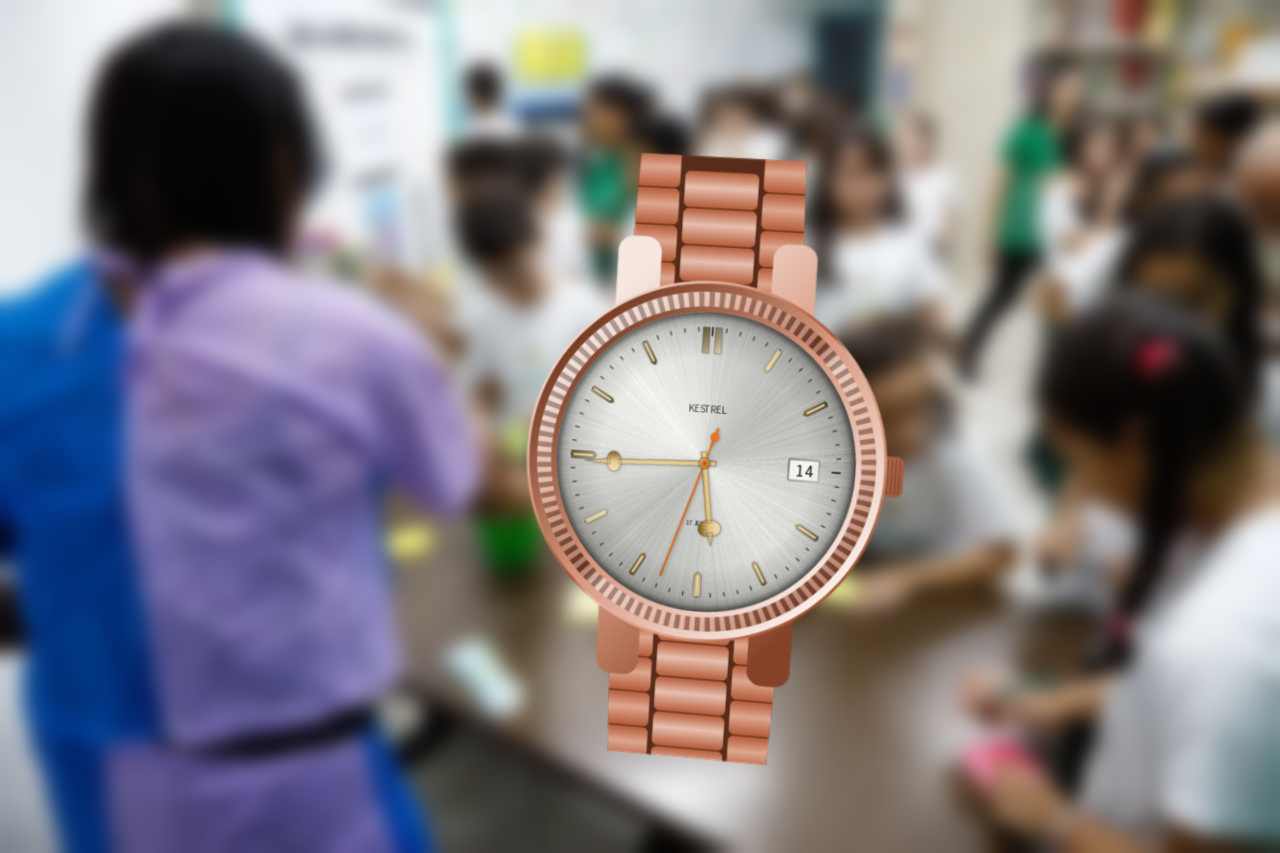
5:44:33
